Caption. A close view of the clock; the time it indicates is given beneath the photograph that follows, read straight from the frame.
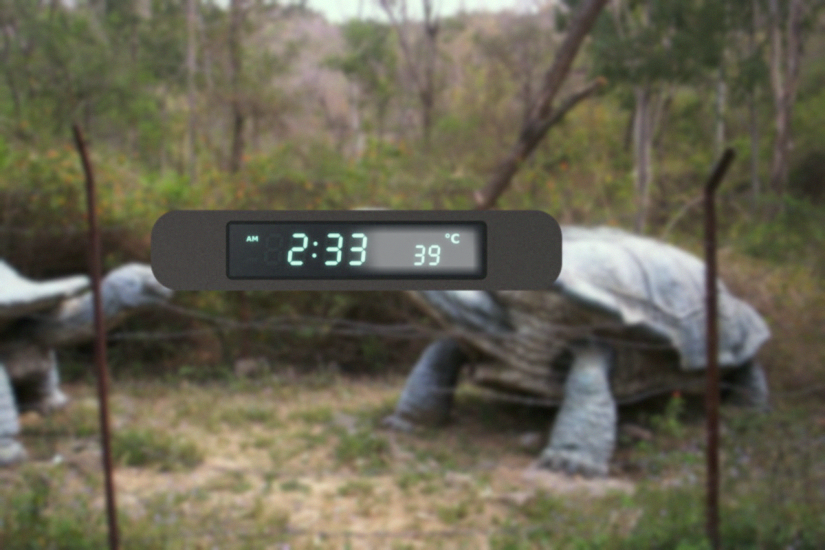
2:33
